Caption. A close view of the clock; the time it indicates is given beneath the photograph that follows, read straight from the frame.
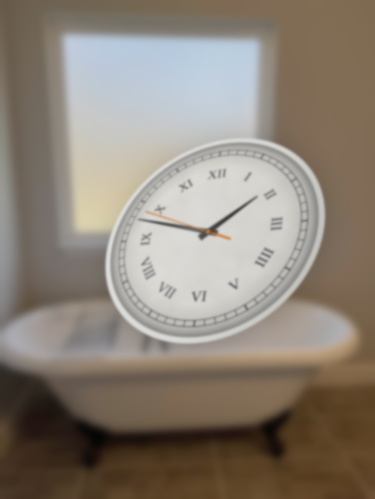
1:47:49
